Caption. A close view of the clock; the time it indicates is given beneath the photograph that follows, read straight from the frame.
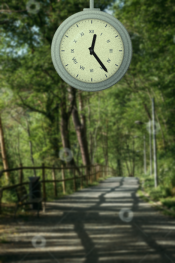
12:24
